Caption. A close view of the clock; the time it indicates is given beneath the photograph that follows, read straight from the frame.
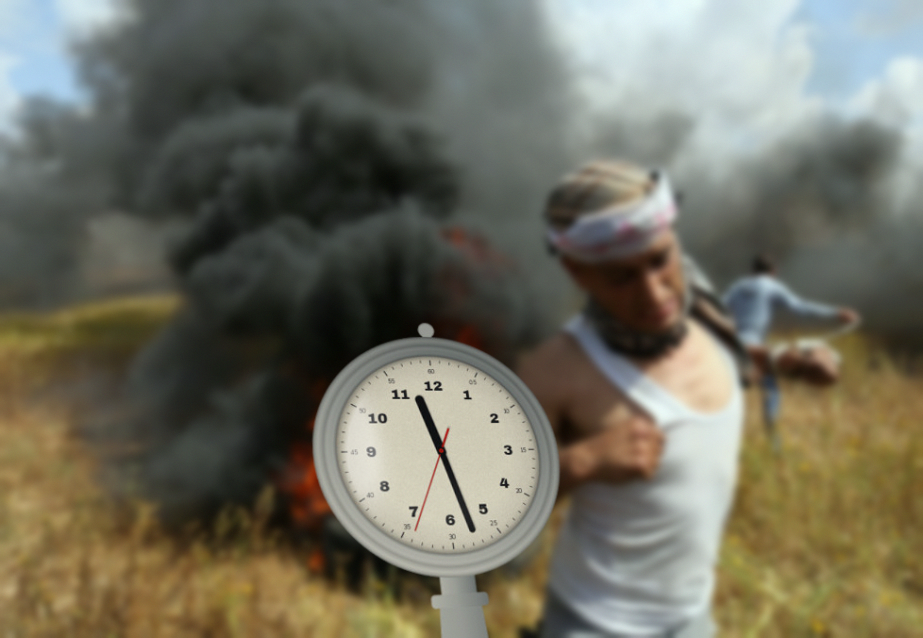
11:27:34
